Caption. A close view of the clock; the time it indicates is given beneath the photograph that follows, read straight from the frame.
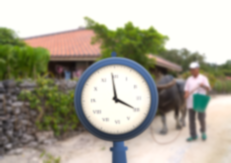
3:59
